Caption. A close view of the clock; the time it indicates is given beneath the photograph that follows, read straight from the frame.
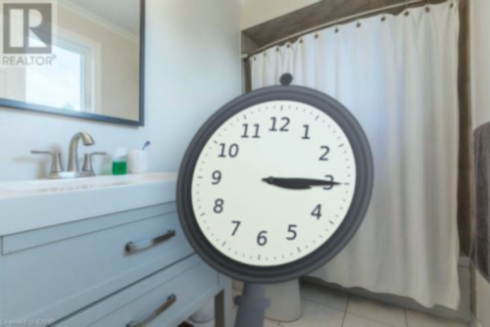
3:15
